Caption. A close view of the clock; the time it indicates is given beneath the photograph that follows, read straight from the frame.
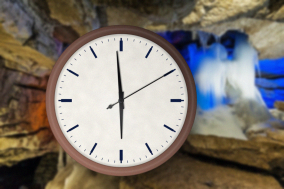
5:59:10
